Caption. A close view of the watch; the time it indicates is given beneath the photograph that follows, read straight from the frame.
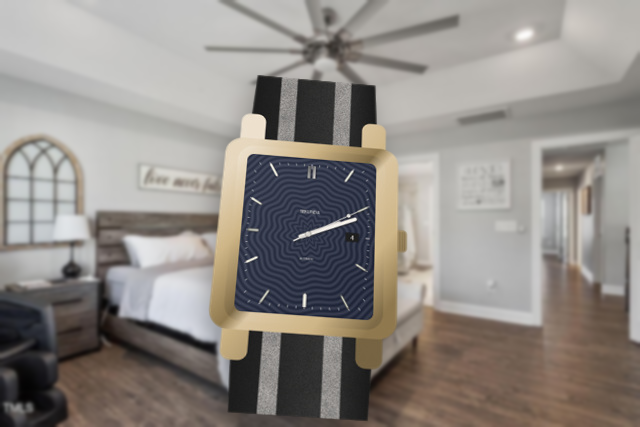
2:11:10
